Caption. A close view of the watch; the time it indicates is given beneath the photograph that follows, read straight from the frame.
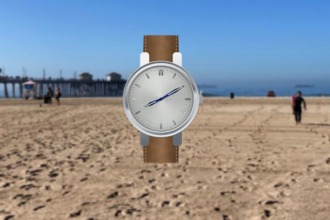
8:10
